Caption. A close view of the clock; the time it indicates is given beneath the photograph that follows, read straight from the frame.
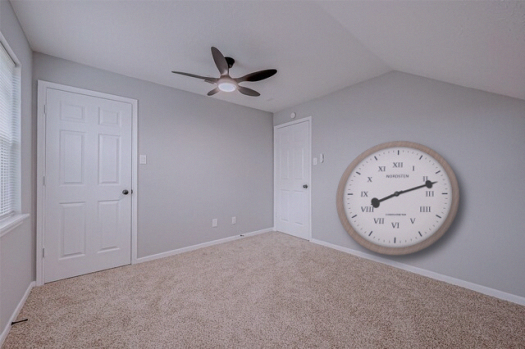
8:12
